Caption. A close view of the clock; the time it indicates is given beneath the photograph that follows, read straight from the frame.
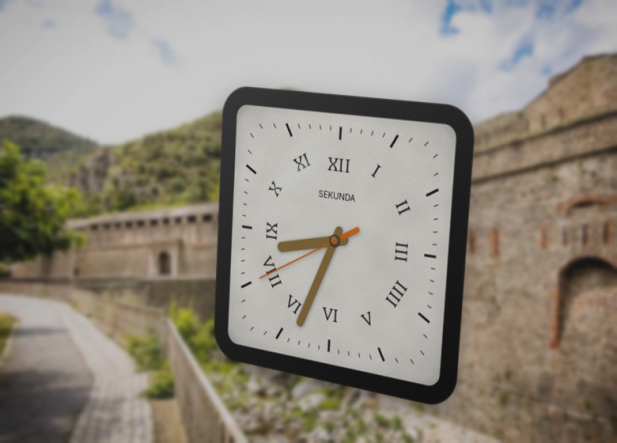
8:33:40
